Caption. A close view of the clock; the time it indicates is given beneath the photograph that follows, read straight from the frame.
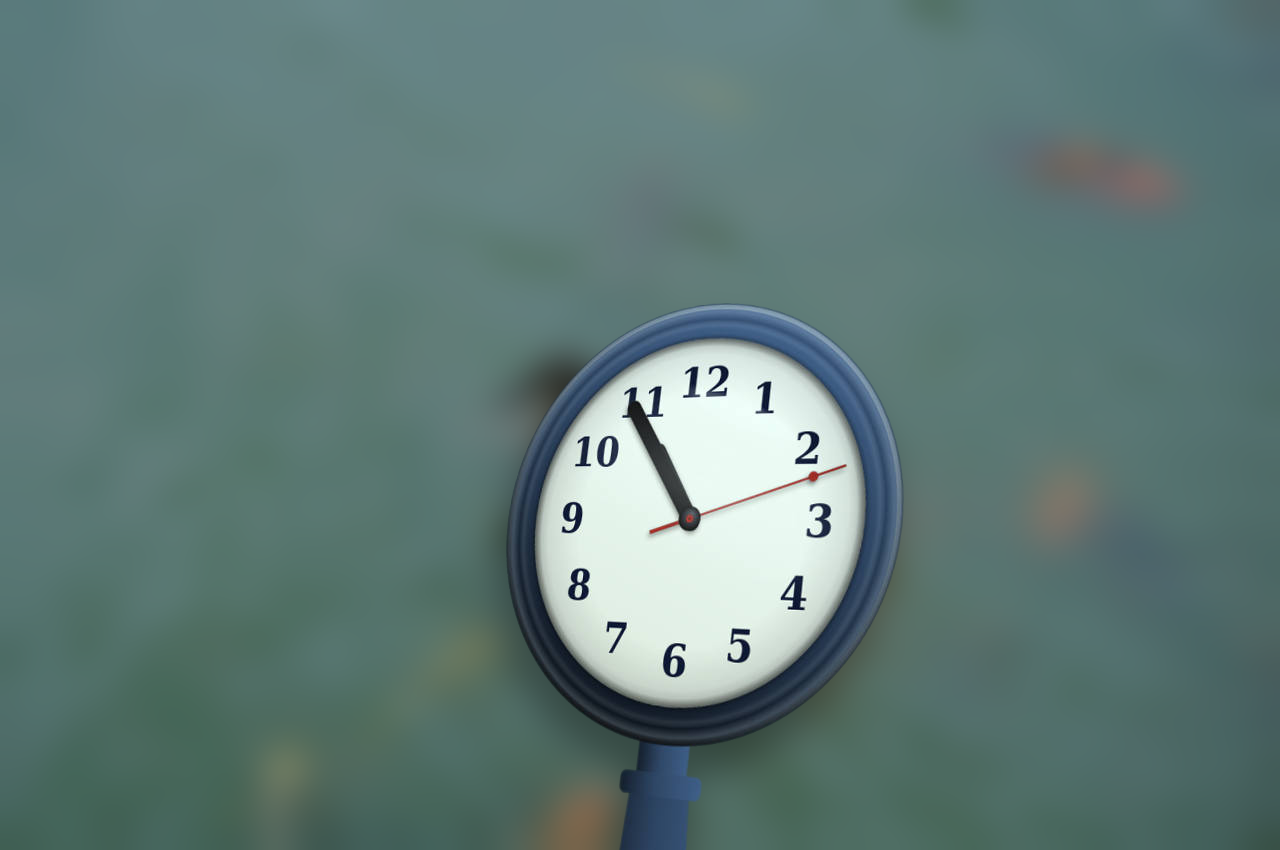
10:54:12
